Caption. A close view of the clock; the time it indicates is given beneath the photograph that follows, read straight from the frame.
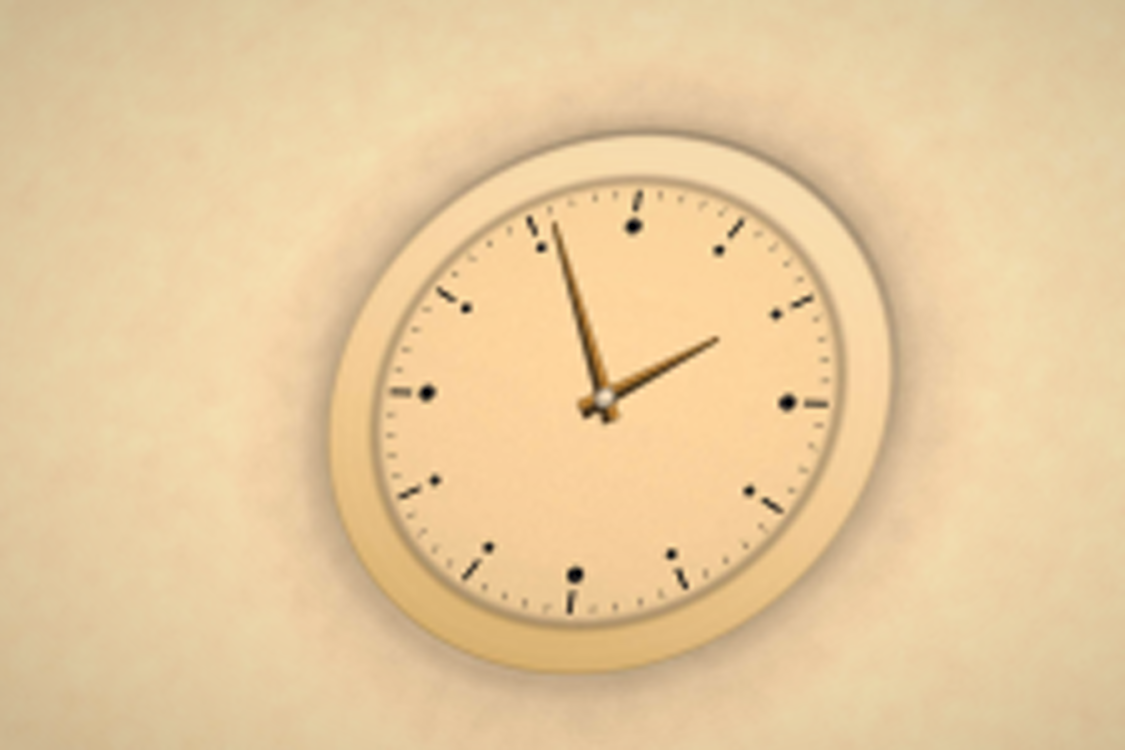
1:56
